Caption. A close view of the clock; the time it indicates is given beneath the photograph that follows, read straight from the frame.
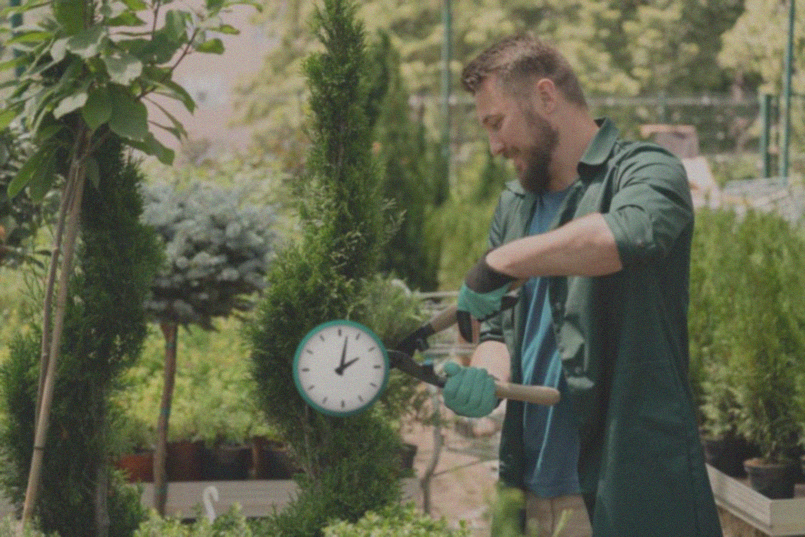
2:02
